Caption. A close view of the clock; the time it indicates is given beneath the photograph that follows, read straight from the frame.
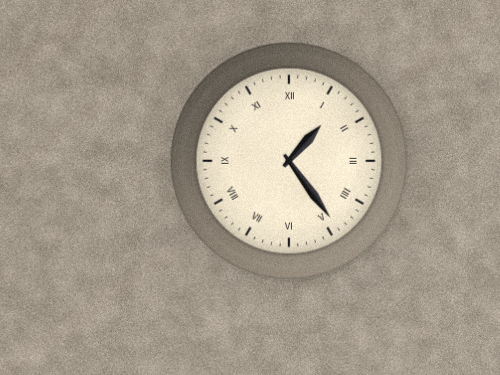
1:24
